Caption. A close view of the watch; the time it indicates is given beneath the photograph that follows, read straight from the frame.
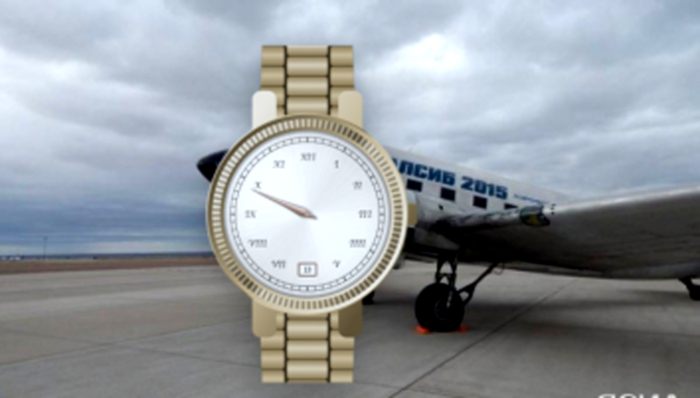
9:49
